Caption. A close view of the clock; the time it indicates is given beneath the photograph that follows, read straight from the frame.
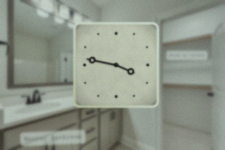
3:47
